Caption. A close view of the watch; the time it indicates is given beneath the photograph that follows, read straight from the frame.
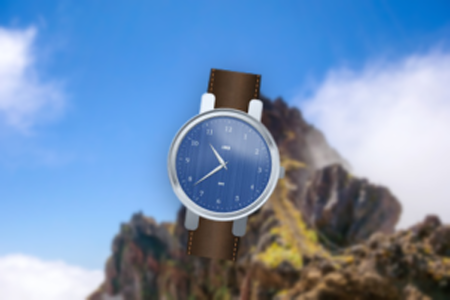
10:38
